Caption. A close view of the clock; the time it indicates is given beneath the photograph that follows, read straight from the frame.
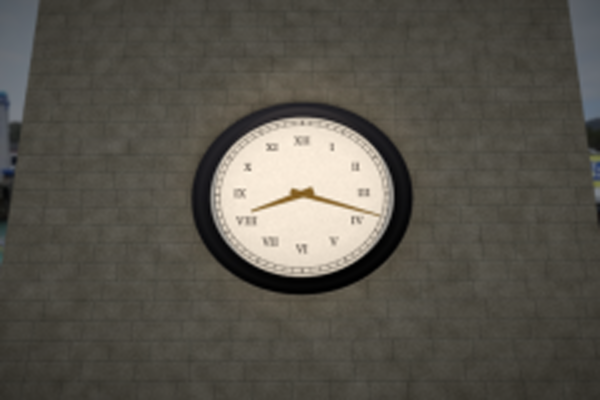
8:18
